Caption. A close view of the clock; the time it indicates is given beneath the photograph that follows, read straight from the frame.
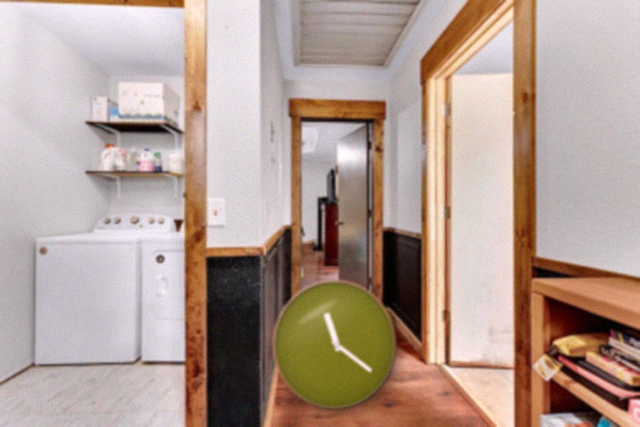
11:21
